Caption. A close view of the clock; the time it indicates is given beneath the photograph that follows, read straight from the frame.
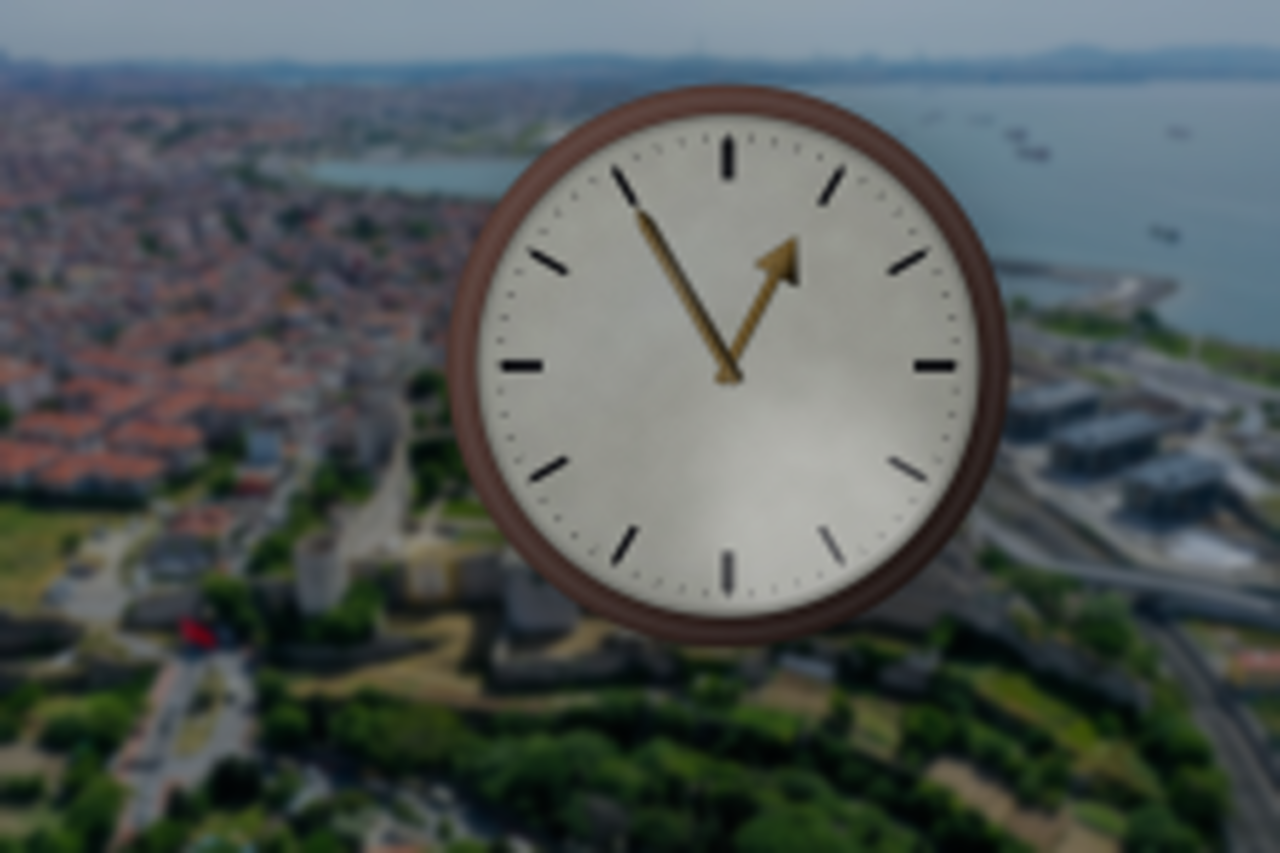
12:55
